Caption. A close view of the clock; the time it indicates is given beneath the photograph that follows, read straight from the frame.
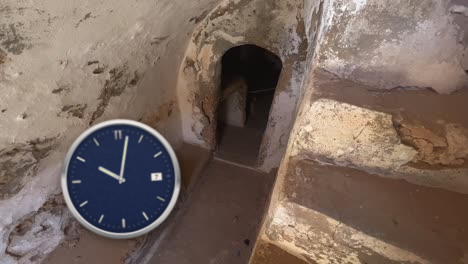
10:02
